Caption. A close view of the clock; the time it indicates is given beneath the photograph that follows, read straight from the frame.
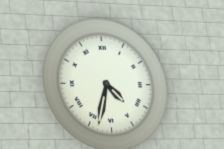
4:33
